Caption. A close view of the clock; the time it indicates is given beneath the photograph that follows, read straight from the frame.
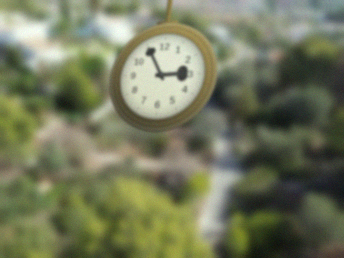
2:55
